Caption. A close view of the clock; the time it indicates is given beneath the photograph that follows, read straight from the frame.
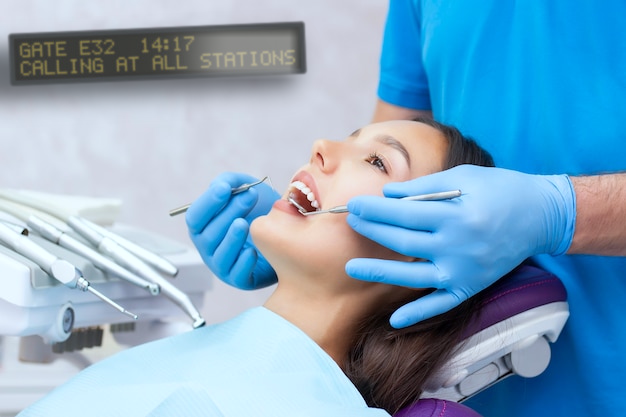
14:17
